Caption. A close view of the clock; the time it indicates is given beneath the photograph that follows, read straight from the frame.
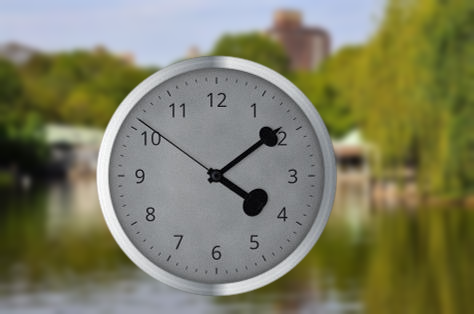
4:08:51
